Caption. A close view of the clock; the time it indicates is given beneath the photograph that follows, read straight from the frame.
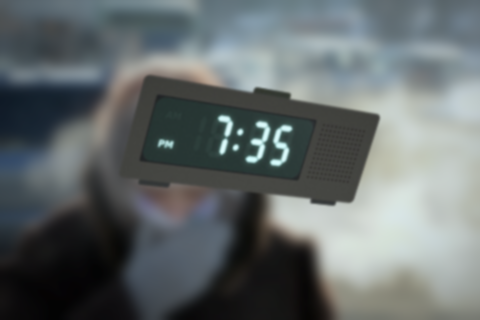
7:35
